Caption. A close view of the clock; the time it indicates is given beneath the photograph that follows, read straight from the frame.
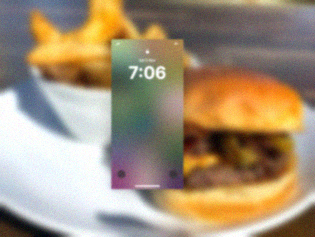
7:06
